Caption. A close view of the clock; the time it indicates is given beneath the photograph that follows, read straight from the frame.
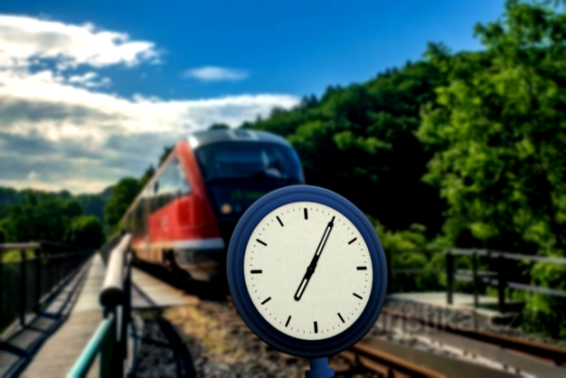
7:05
